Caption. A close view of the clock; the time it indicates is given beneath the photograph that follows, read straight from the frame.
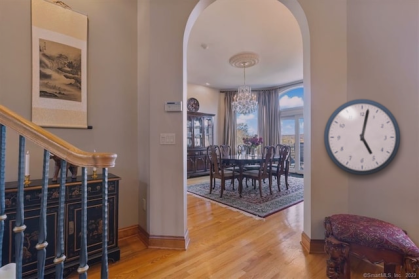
5:02
